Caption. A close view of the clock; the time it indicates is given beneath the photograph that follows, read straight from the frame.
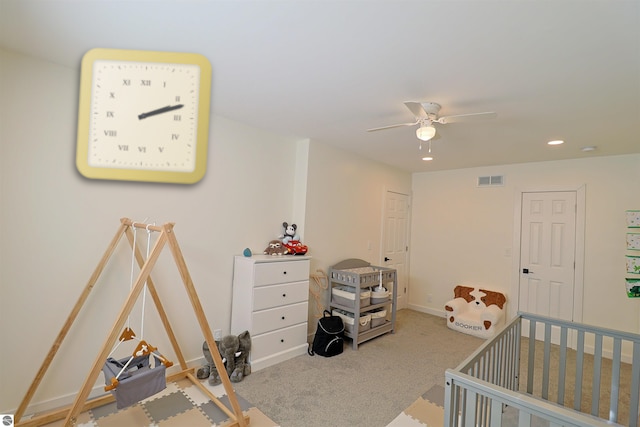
2:12
